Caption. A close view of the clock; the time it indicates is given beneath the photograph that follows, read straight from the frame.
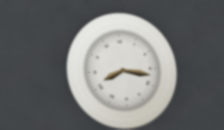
8:17
